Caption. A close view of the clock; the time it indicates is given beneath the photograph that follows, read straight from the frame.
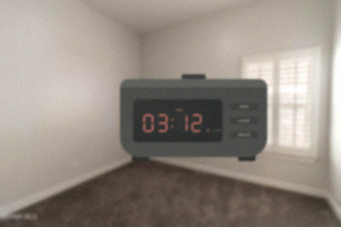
3:12
